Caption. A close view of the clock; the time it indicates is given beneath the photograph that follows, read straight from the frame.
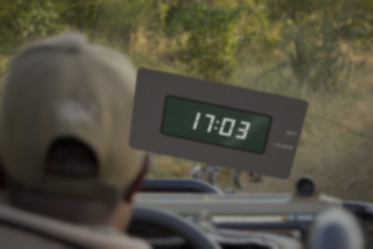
17:03
